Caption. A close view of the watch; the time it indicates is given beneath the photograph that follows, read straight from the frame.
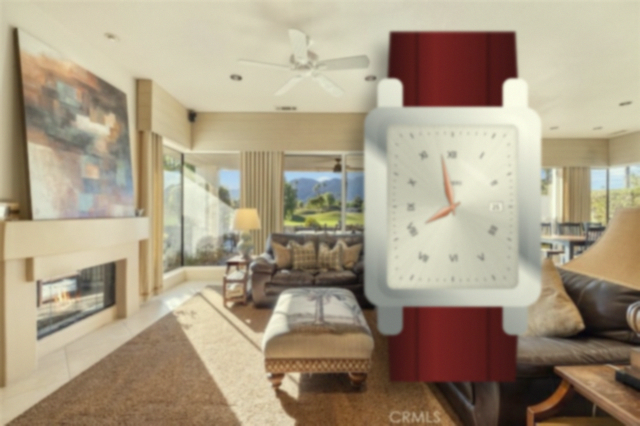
7:58
